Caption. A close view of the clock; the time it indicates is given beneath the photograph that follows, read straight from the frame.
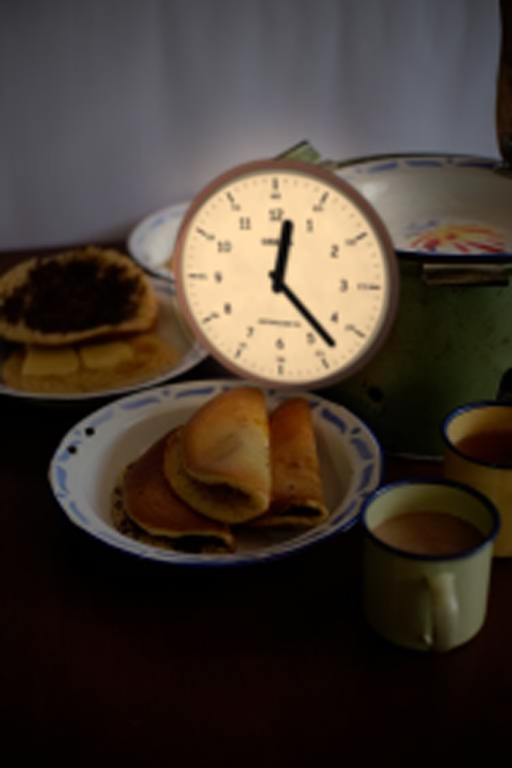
12:23
